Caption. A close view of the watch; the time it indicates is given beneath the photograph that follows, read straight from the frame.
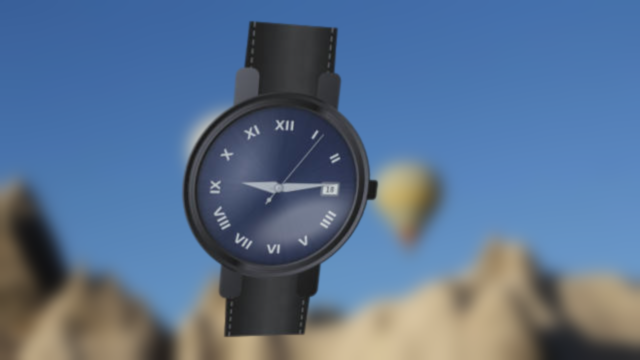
9:14:06
